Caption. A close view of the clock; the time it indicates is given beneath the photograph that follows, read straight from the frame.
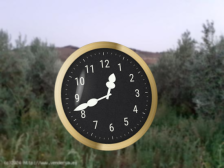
12:42
